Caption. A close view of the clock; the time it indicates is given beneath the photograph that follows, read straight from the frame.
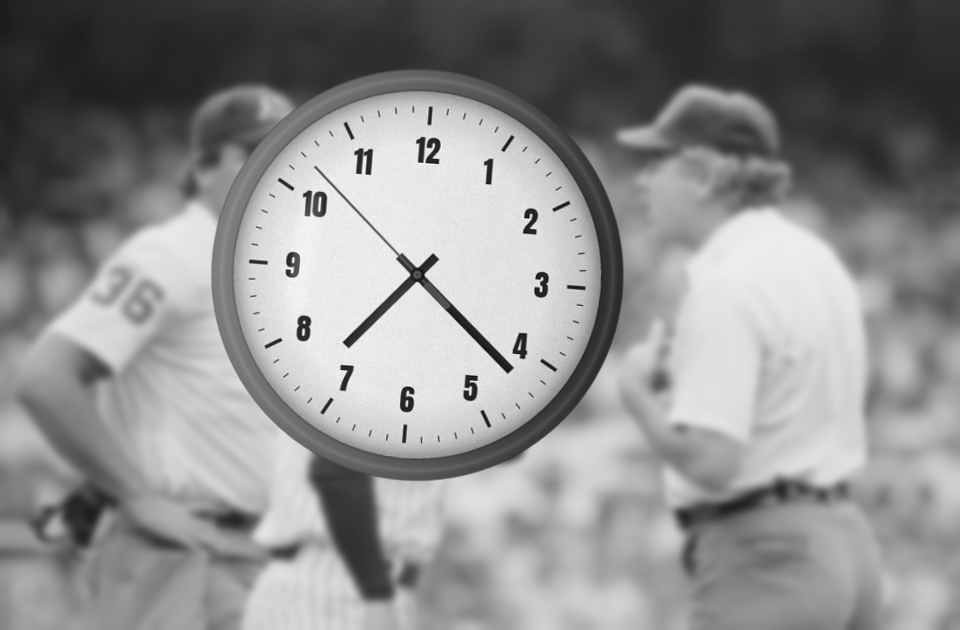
7:21:52
